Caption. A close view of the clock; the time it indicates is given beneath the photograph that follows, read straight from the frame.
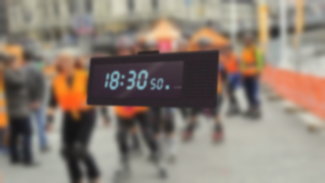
18:30
